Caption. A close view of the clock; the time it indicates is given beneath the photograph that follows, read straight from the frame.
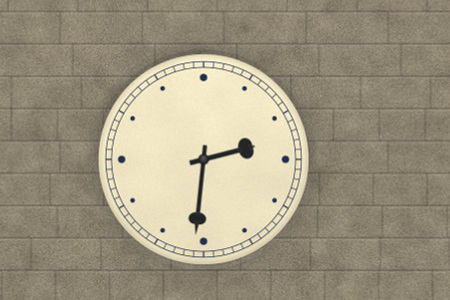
2:31
